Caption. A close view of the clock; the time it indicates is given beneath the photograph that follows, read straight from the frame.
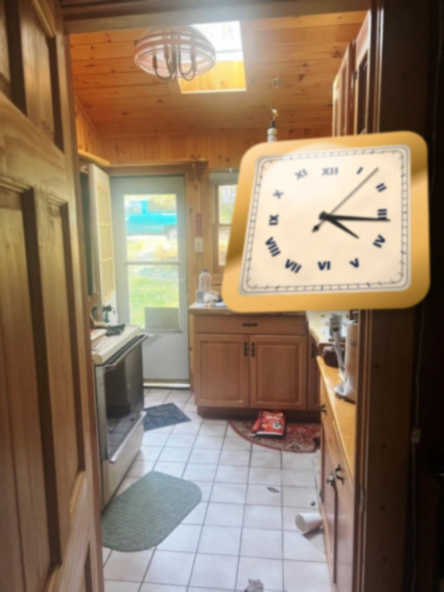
4:16:07
